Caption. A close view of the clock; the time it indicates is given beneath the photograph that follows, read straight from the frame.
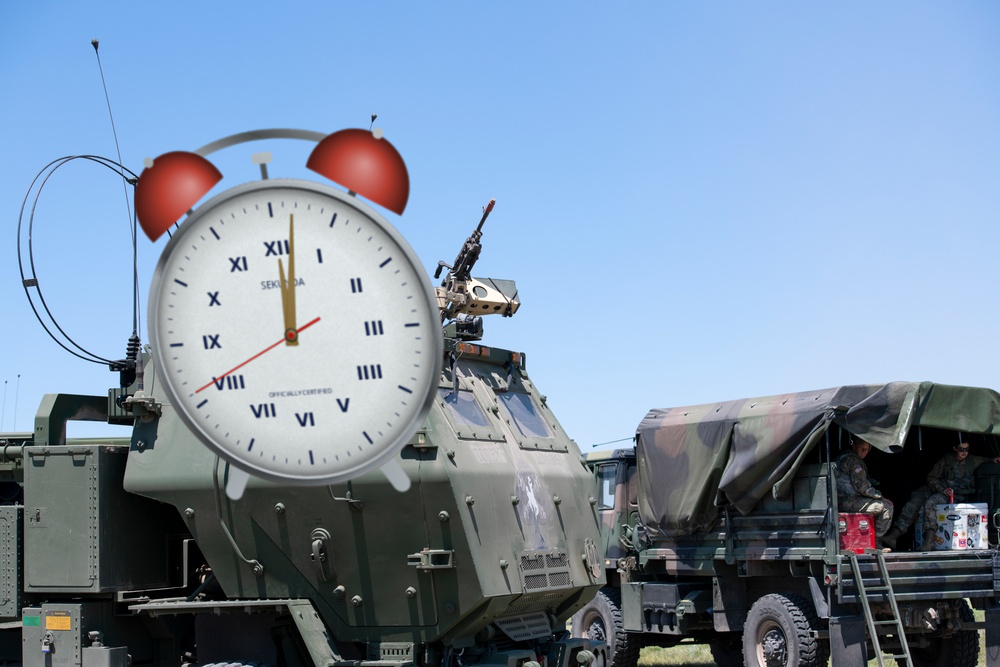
12:01:41
